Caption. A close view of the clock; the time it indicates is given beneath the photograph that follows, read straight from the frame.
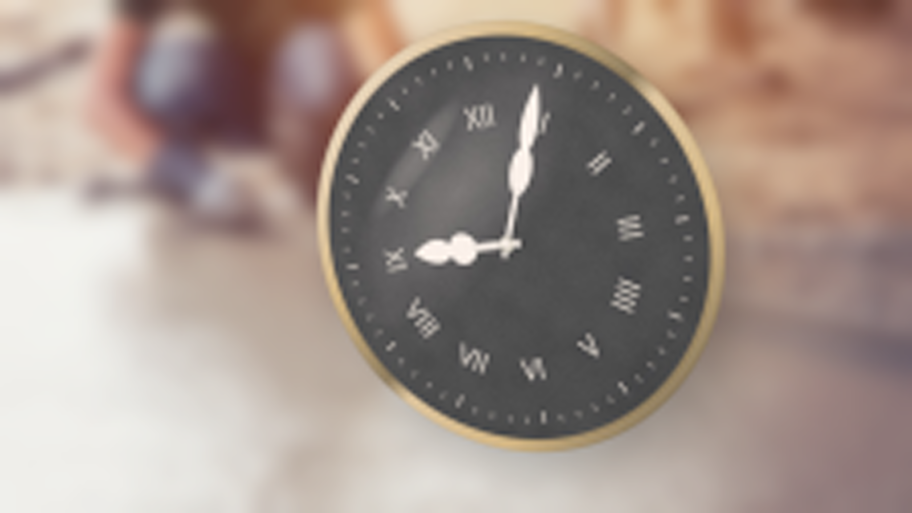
9:04
